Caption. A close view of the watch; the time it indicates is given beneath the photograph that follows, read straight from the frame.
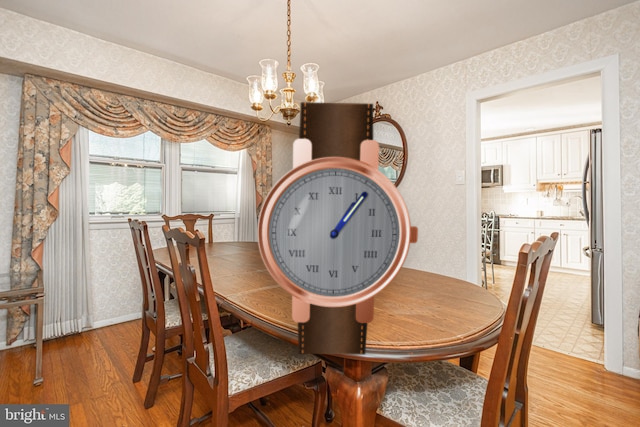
1:06
